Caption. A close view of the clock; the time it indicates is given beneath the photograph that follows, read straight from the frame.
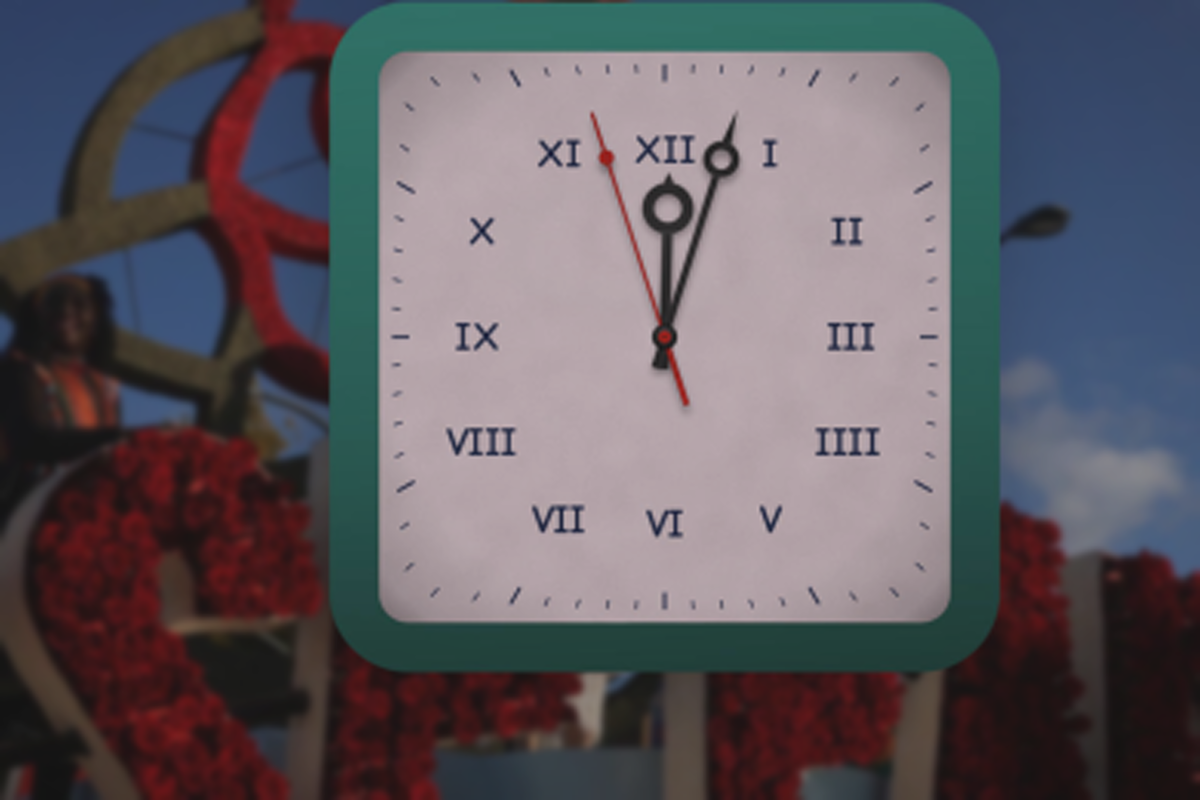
12:02:57
